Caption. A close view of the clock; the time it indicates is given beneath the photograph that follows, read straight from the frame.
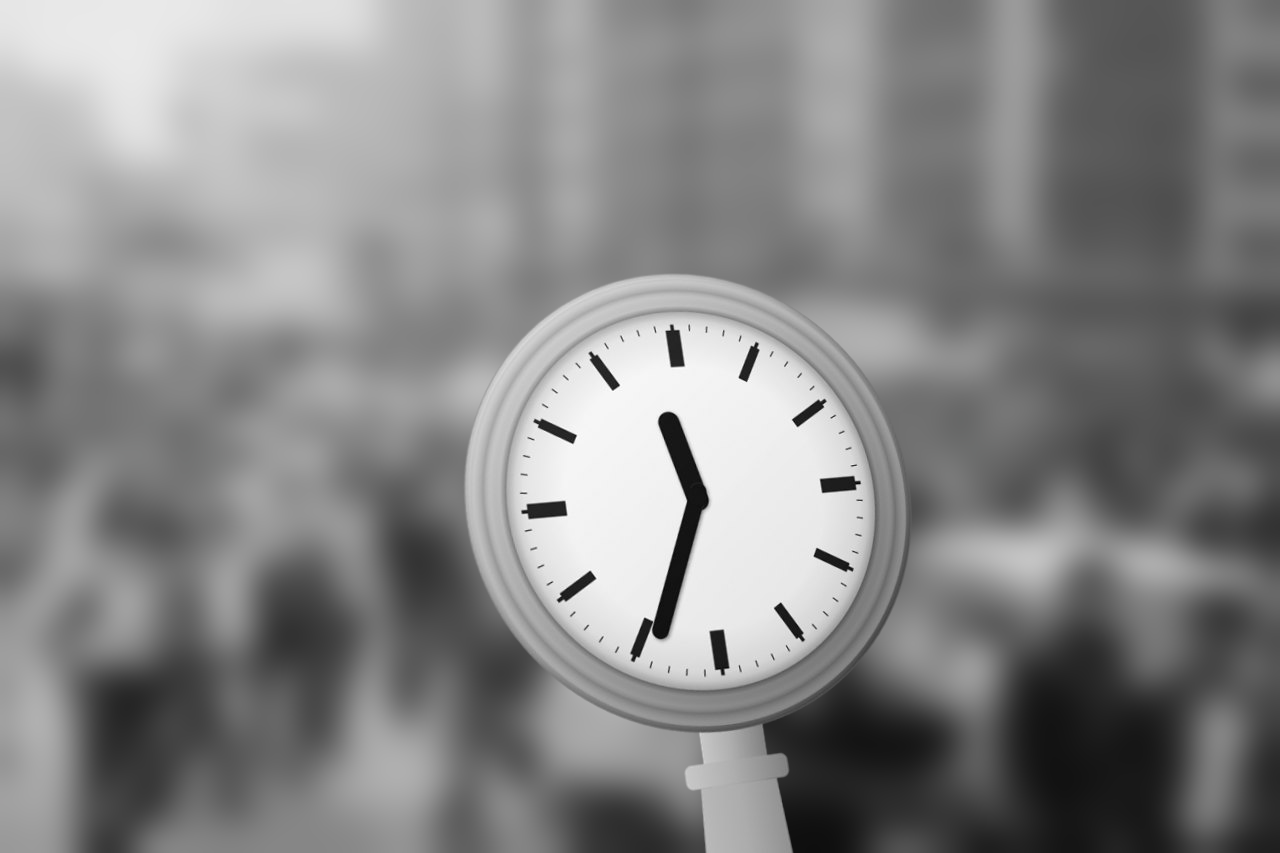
11:34
